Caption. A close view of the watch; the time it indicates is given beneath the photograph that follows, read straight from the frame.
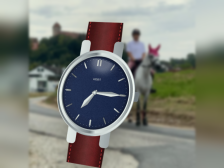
7:15
